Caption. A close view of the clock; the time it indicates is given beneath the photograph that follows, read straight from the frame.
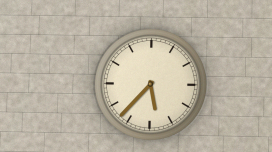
5:37
